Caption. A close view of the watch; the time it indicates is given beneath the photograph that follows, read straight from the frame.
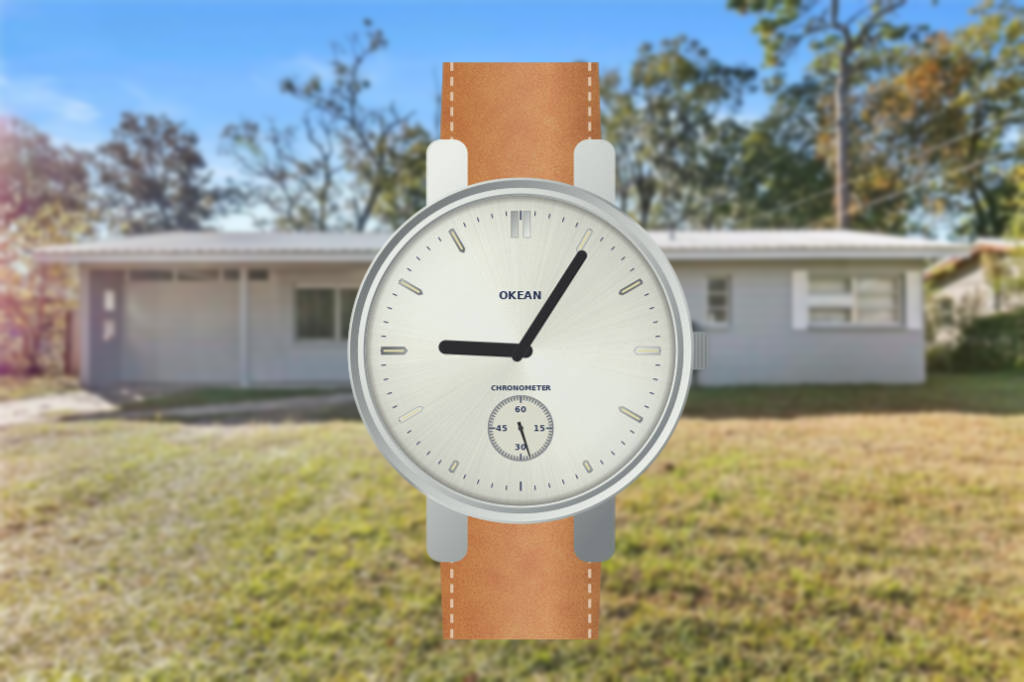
9:05:27
